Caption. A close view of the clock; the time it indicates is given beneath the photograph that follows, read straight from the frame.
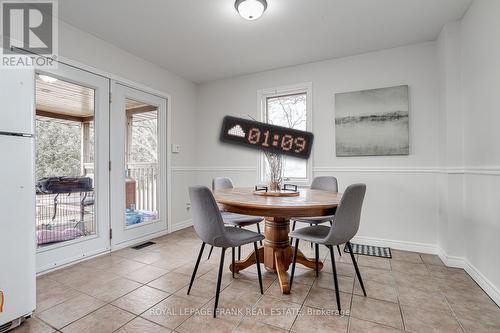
1:09
